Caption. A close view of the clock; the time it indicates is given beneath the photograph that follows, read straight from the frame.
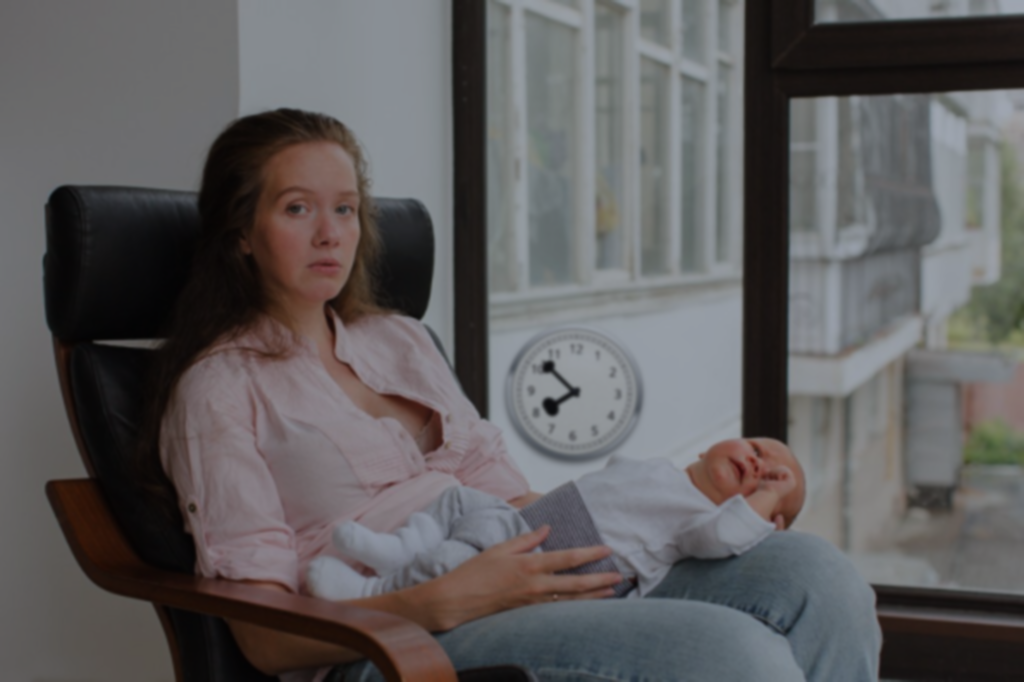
7:52
